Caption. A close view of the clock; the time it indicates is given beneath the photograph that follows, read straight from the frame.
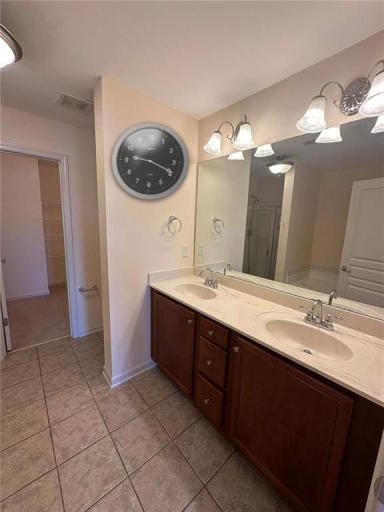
9:19
